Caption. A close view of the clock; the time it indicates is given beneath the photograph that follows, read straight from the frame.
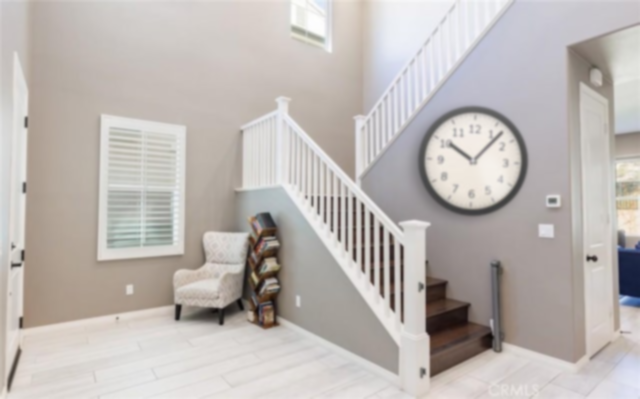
10:07
